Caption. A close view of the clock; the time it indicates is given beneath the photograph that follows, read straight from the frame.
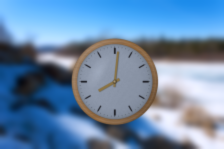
8:01
